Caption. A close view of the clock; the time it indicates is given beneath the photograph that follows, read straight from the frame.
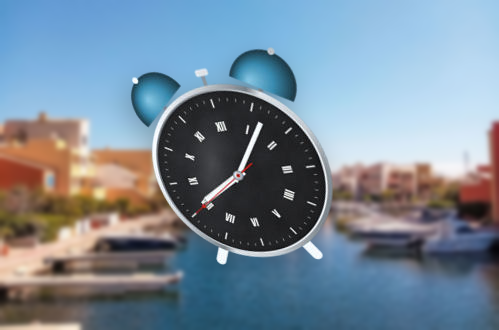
8:06:40
